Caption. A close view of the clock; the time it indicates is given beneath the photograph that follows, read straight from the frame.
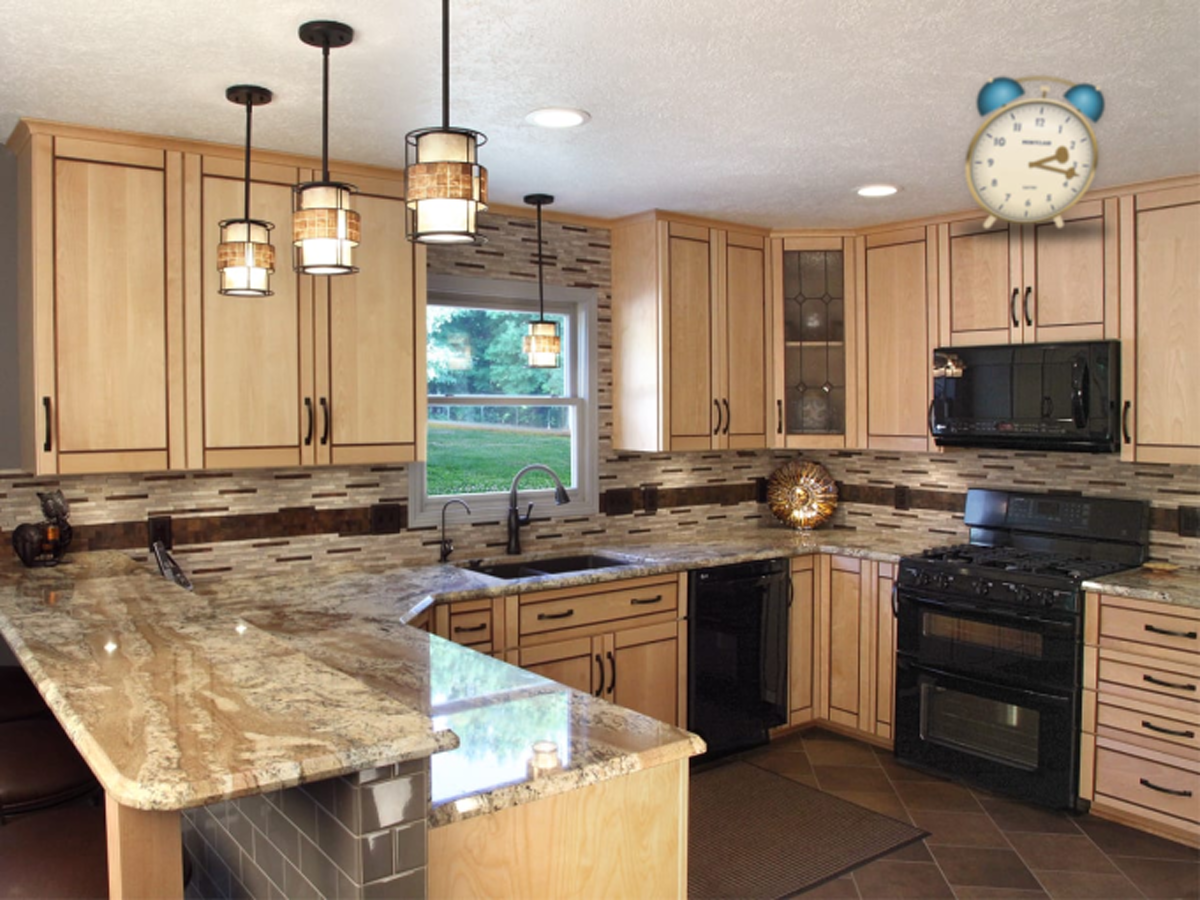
2:17
